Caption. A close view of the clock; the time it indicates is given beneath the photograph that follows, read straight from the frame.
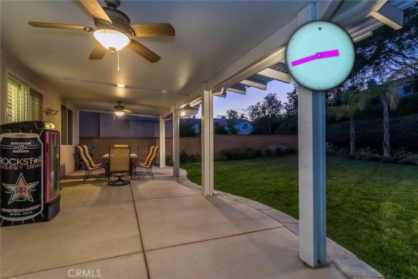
2:42
